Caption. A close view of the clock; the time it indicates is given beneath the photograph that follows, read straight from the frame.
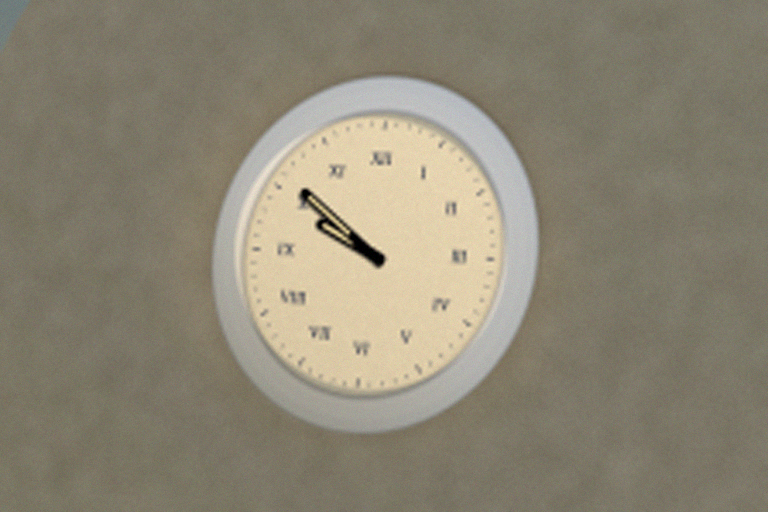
9:51
